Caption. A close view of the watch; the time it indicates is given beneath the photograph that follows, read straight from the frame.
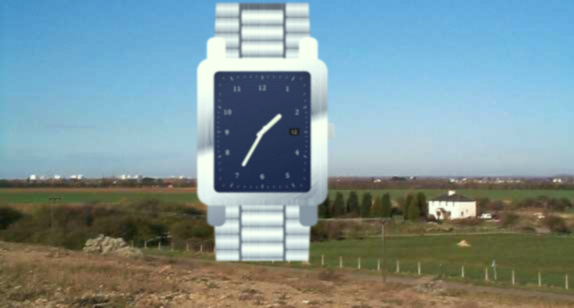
1:35
